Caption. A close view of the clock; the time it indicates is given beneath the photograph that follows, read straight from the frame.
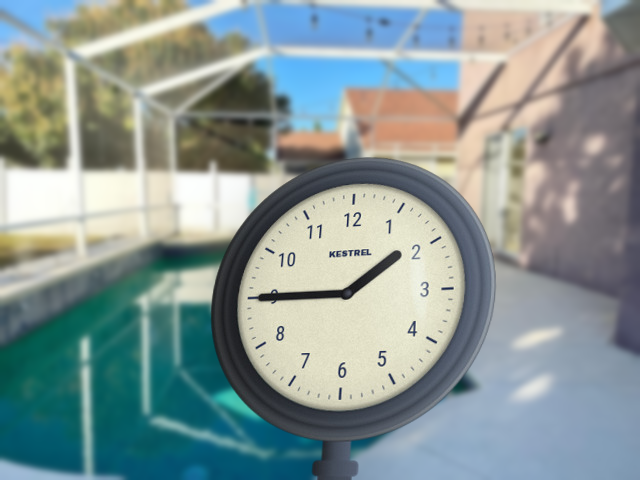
1:45
